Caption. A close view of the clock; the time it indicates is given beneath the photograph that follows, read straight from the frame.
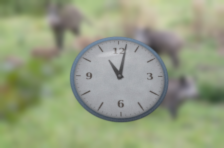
11:02
